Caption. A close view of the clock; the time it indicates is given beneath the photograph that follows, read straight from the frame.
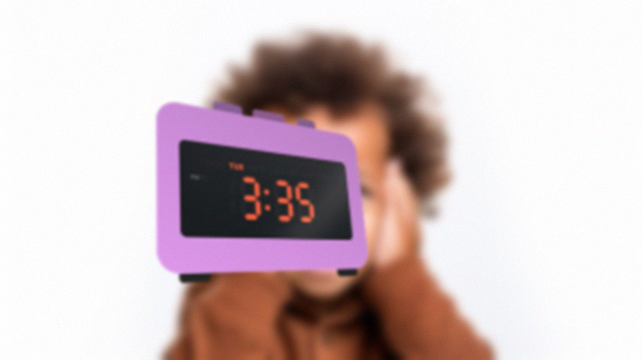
3:35
